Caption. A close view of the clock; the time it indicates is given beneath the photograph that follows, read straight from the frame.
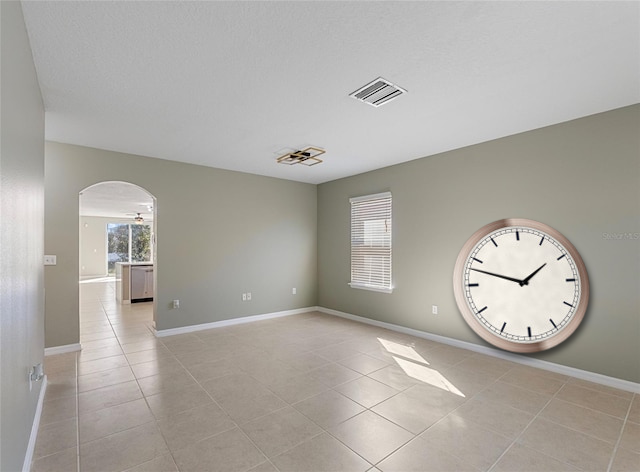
1:48
